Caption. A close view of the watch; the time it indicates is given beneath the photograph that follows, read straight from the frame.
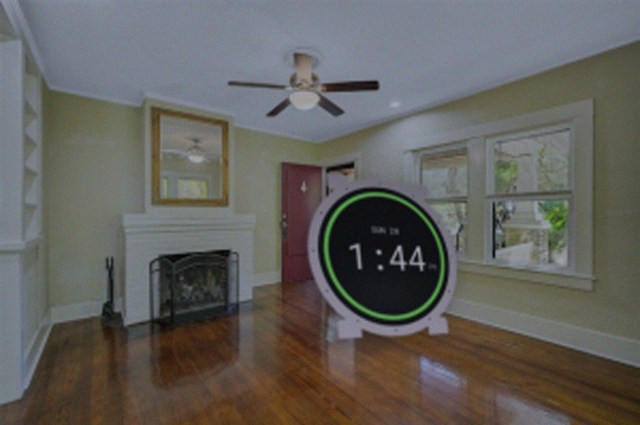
1:44
